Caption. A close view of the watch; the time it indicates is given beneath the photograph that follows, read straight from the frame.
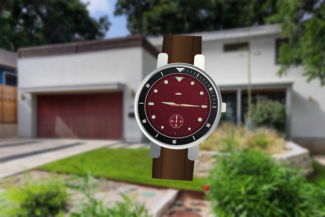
9:15
